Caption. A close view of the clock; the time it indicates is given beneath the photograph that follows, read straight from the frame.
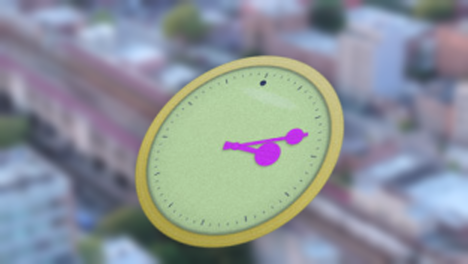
3:12
